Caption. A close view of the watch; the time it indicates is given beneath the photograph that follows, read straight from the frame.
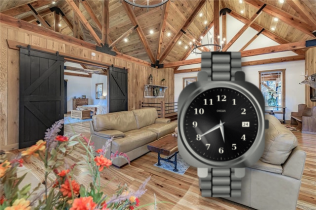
5:40
